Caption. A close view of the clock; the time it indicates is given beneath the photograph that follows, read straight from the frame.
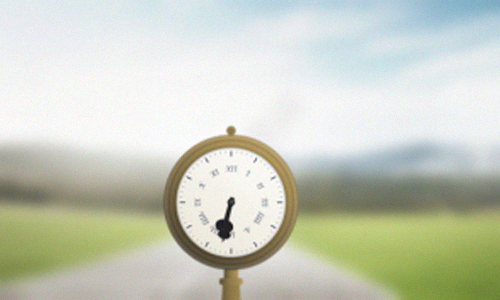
6:32
